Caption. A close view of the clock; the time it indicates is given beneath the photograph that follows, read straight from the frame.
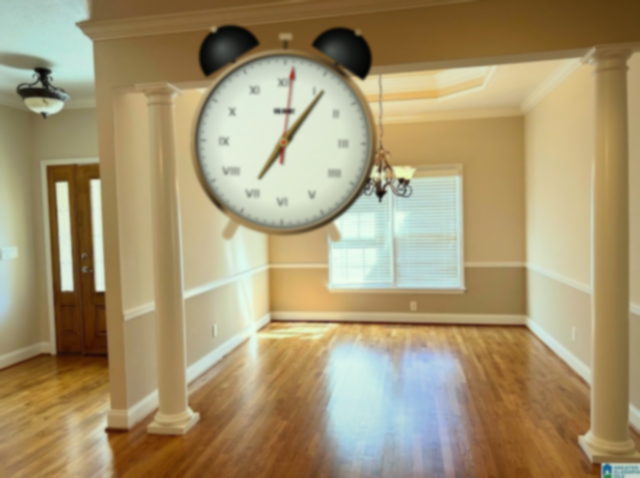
7:06:01
